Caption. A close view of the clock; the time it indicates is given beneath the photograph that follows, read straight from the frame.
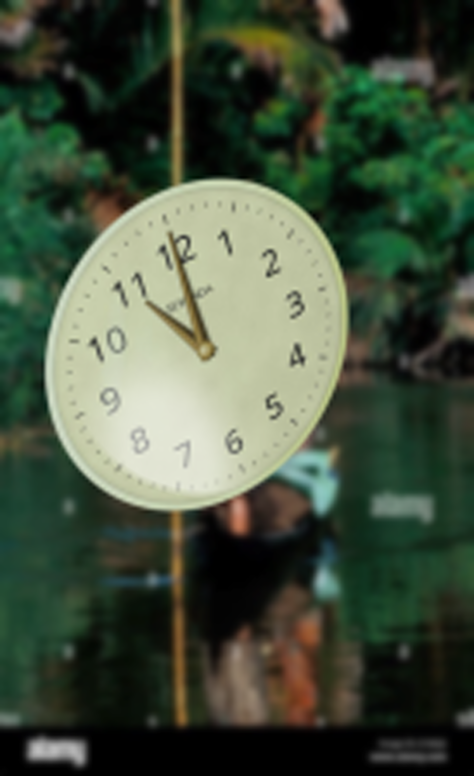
11:00
